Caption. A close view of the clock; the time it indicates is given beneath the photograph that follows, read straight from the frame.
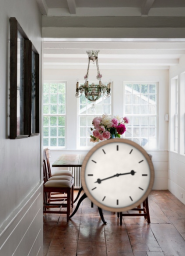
2:42
